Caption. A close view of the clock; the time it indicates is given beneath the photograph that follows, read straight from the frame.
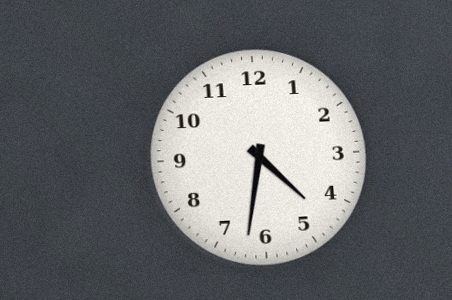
4:32
